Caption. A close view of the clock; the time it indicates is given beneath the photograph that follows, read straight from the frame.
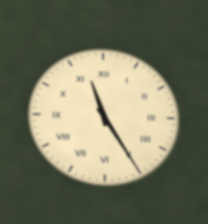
11:25
